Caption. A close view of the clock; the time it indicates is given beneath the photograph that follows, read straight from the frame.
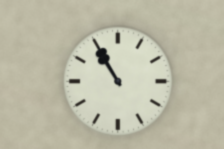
10:55
